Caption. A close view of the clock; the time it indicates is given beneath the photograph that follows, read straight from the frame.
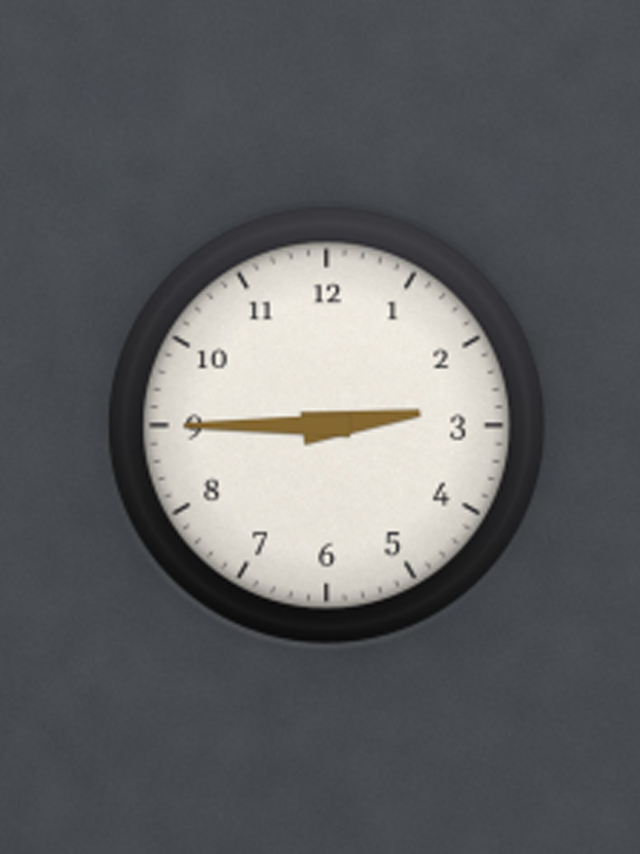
2:45
